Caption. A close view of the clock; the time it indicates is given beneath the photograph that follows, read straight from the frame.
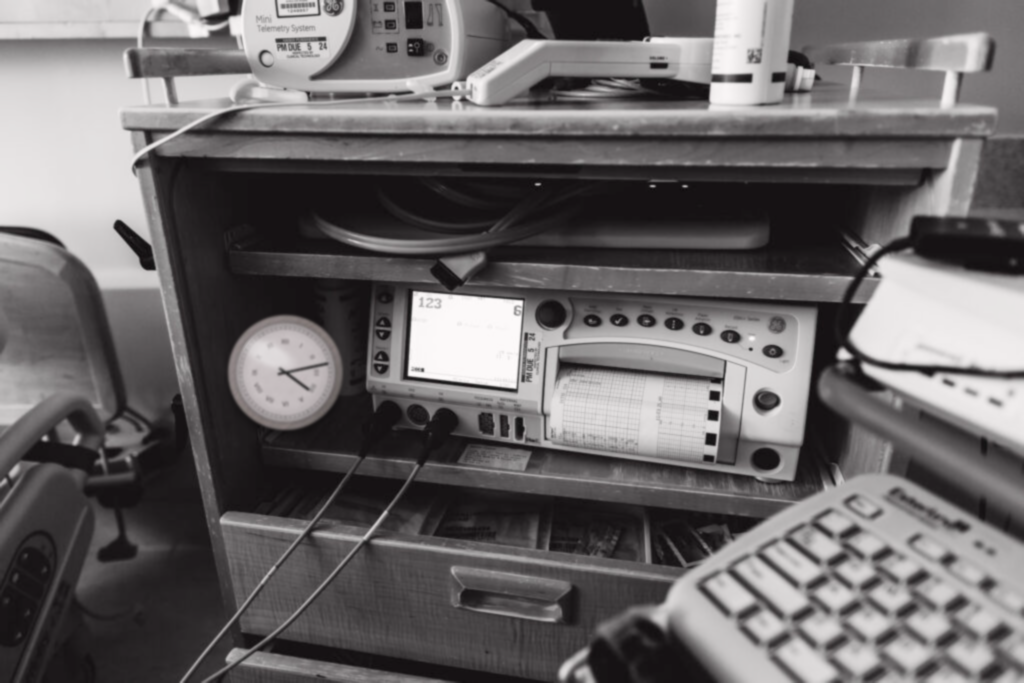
4:13
